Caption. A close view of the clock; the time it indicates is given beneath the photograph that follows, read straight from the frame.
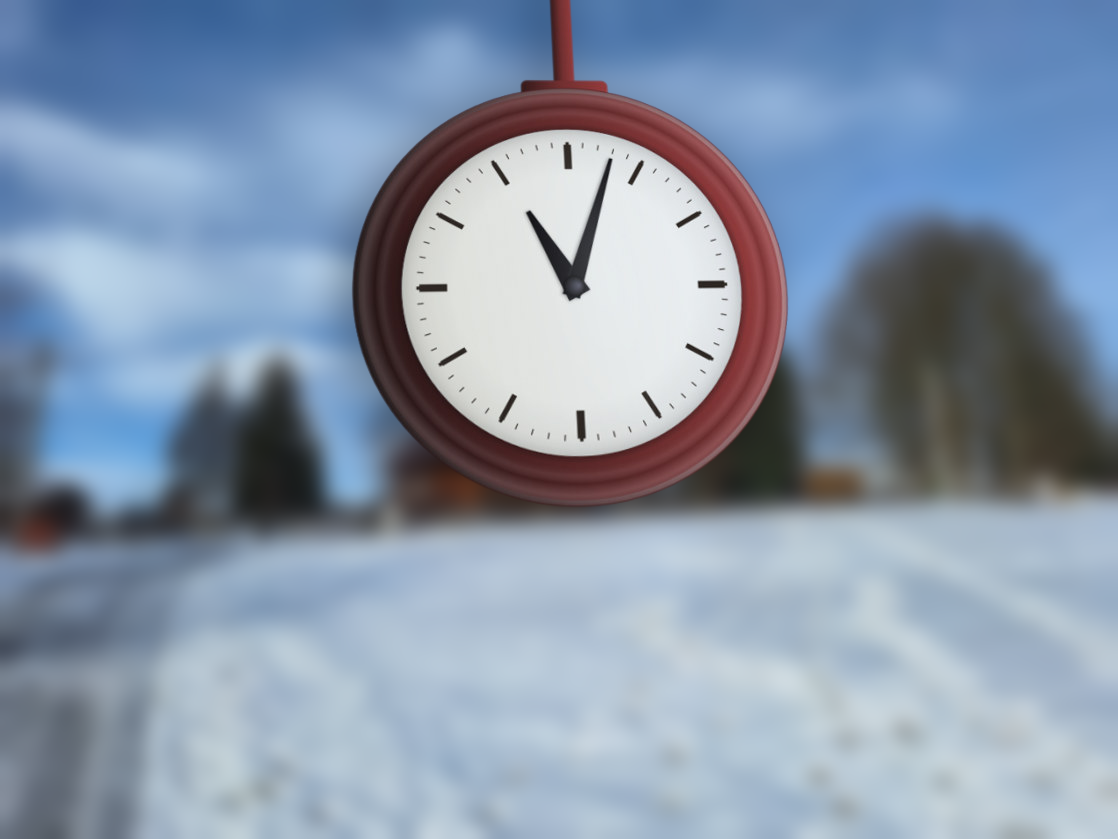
11:03
